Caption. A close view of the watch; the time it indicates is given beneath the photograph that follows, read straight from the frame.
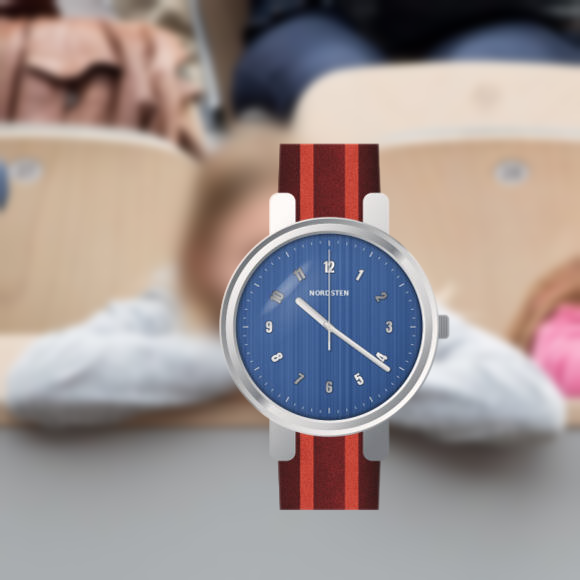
10:21:00
